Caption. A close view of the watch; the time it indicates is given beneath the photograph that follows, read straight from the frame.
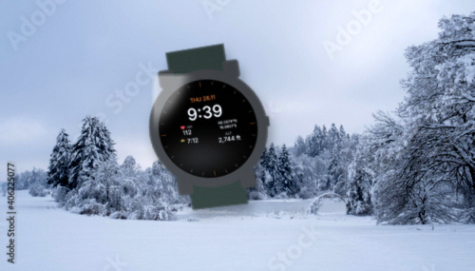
9:39
